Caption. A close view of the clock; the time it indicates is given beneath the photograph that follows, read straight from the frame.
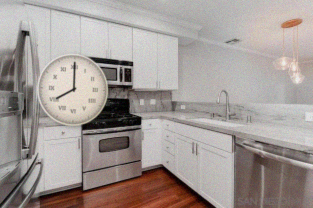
8:00
